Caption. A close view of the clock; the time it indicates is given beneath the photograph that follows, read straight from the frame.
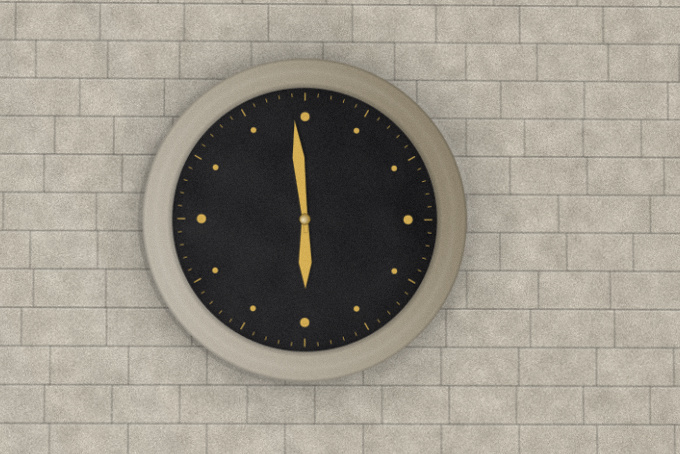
5:59
